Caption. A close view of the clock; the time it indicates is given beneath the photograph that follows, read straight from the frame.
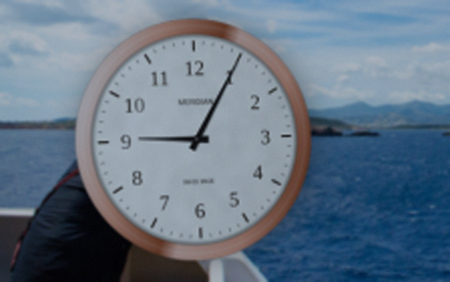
9:05
